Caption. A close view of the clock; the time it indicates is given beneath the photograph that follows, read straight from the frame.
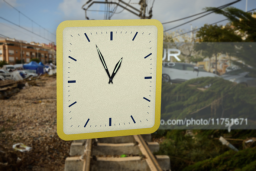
12:56
